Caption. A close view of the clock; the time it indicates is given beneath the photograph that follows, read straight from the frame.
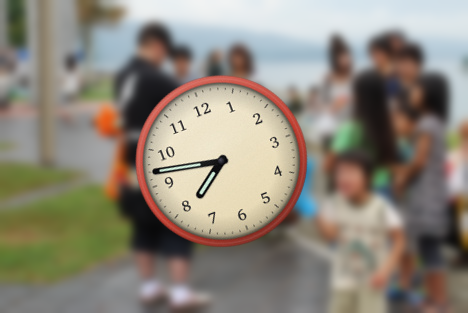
7:47
